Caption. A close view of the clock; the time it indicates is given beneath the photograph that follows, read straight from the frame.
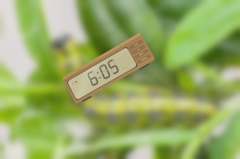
6:05
